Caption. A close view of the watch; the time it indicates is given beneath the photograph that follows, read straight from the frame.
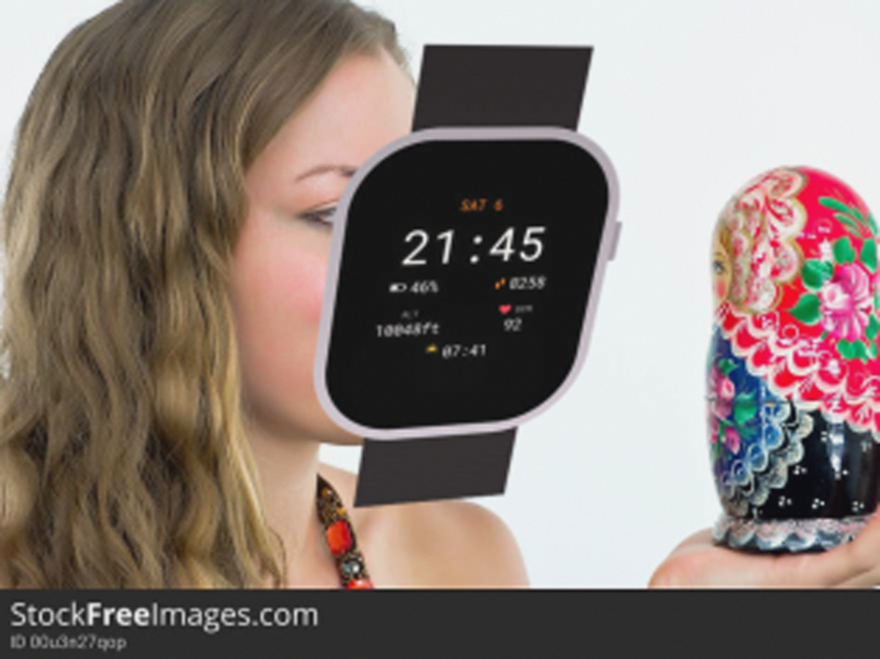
21:45
